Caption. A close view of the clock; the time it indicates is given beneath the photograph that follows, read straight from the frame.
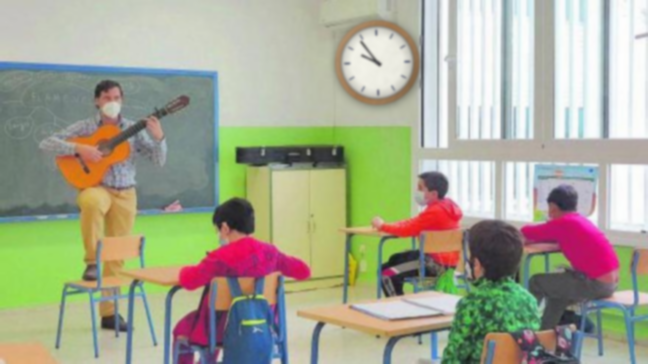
9:54
